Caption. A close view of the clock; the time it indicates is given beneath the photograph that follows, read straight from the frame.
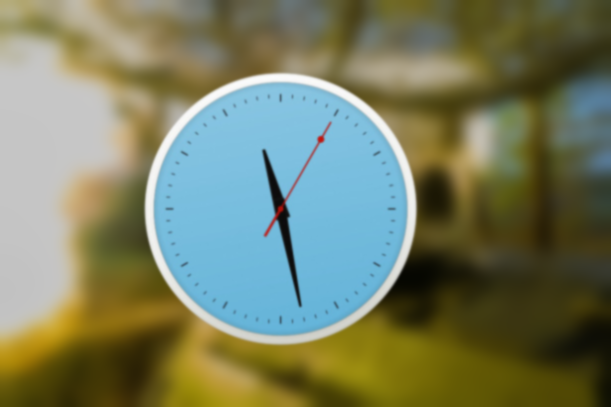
11:28:05
